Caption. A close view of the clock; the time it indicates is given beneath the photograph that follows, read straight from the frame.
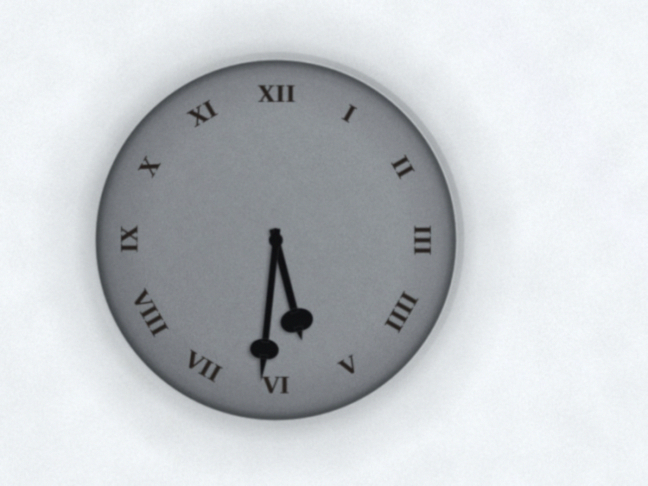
5:31
